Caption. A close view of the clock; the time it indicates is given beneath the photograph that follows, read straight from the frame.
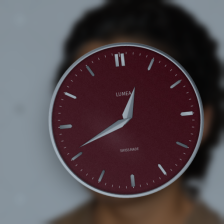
12:41
